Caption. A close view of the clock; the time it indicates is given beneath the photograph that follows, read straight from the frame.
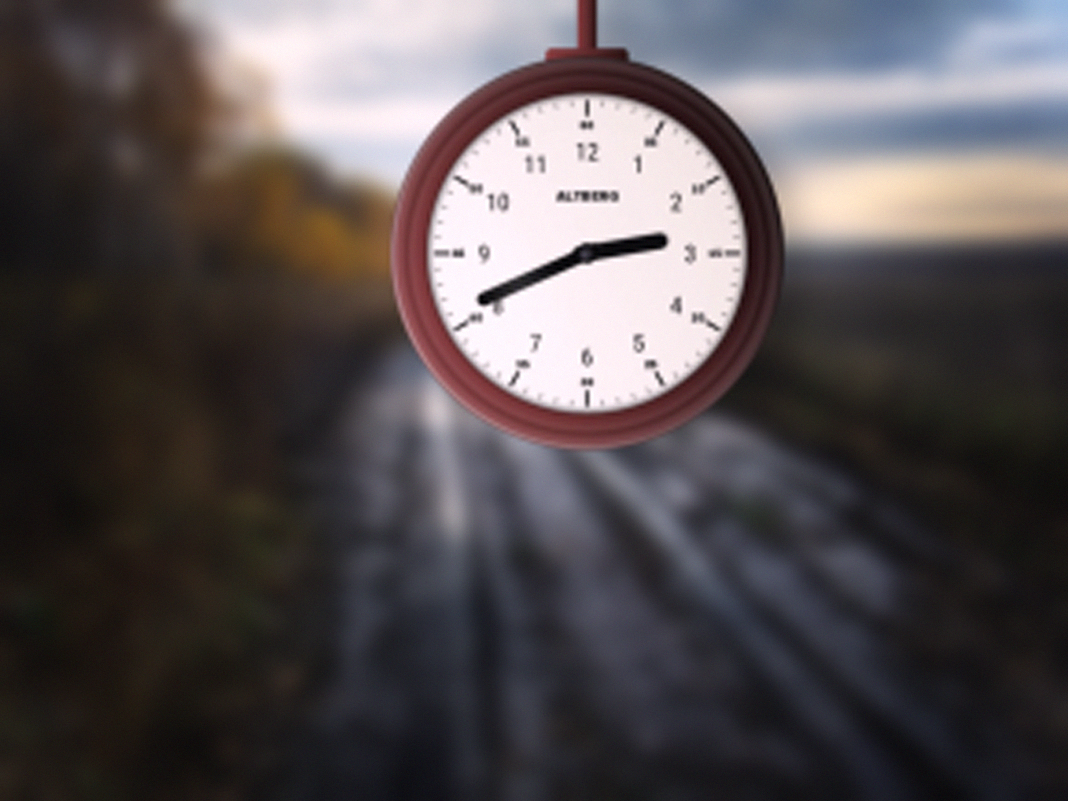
2:41
